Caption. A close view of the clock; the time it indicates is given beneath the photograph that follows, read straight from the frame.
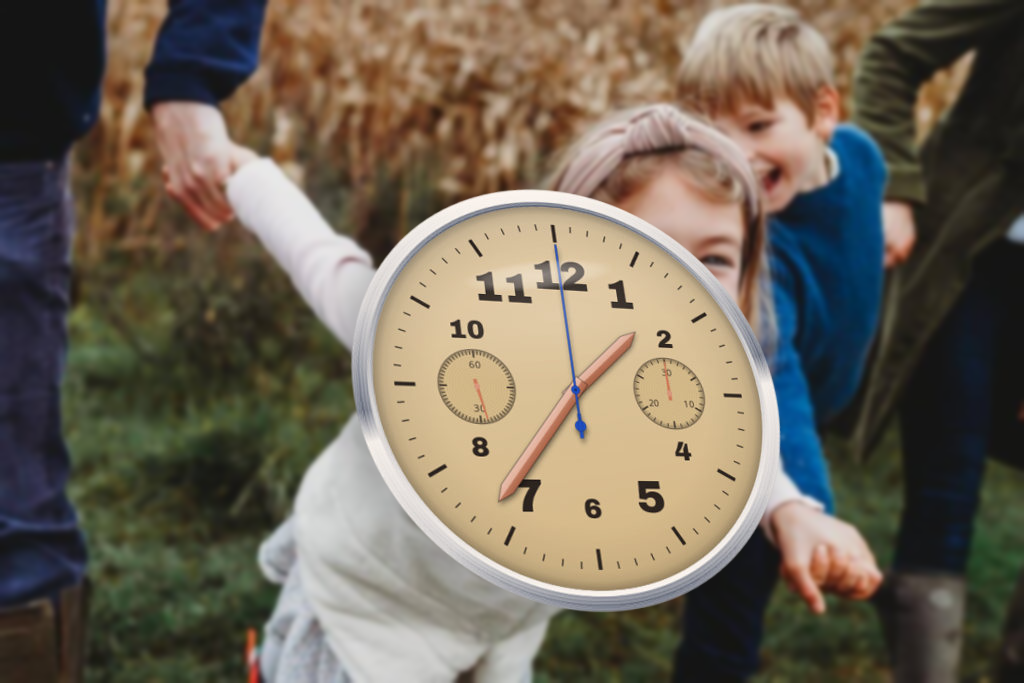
1:36:28
